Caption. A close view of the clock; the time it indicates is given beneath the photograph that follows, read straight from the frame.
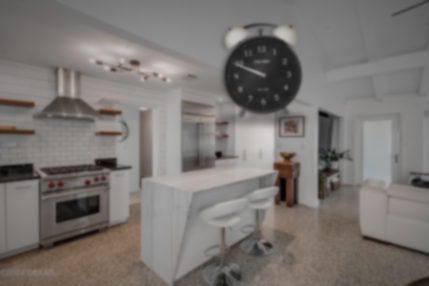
9:49
